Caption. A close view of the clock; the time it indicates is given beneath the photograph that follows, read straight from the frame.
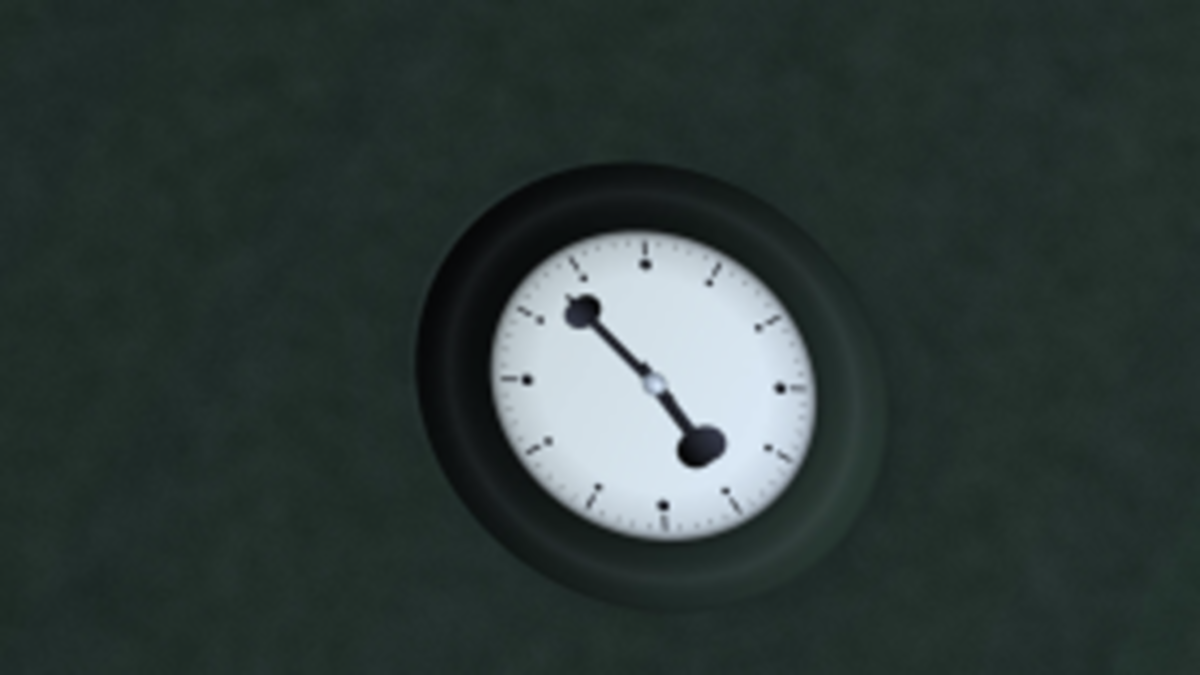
4:53
